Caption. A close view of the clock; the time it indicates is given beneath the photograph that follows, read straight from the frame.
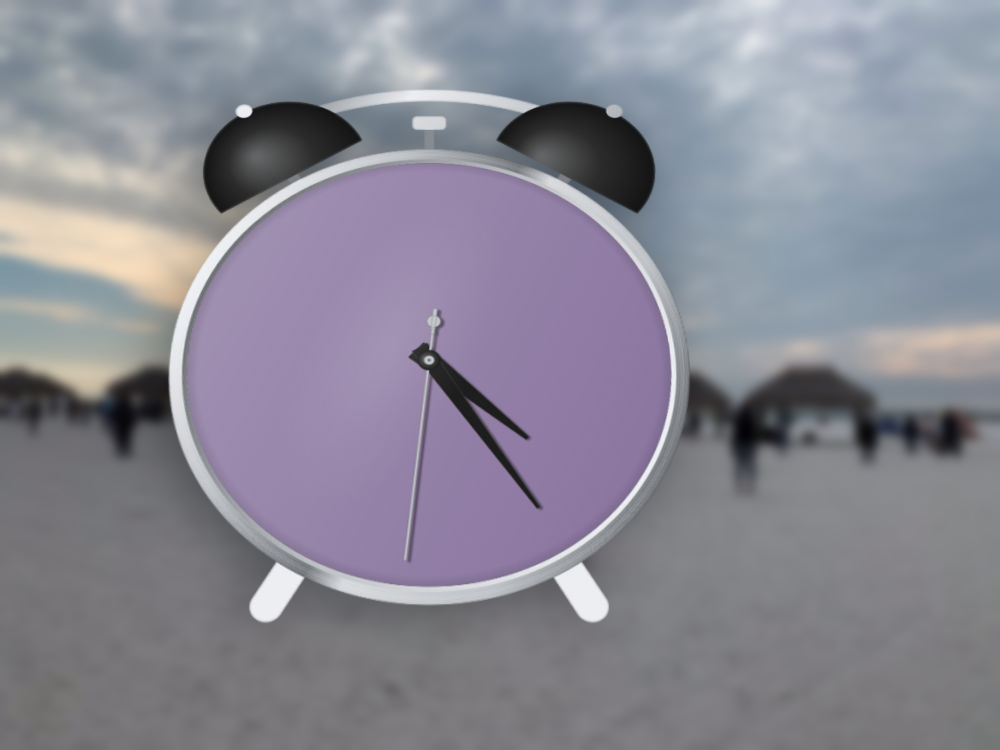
4:24:31
